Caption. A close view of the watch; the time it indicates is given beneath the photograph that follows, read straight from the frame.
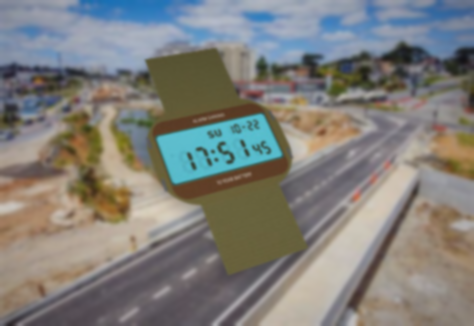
17:51:45
